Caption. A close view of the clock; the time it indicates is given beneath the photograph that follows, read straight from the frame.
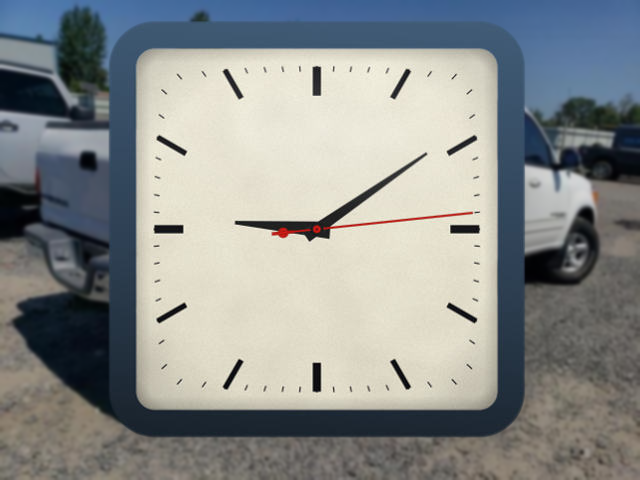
9:09:14
